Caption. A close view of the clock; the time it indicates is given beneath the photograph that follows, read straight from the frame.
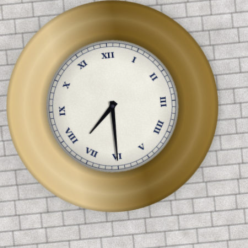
7:30
